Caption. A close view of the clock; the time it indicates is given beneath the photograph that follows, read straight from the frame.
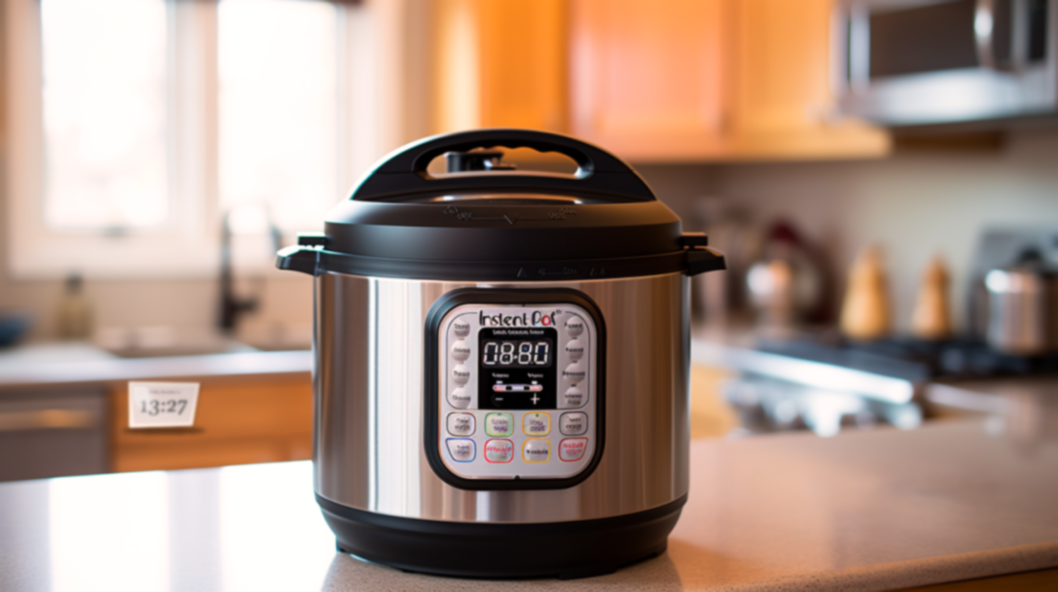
13:27
